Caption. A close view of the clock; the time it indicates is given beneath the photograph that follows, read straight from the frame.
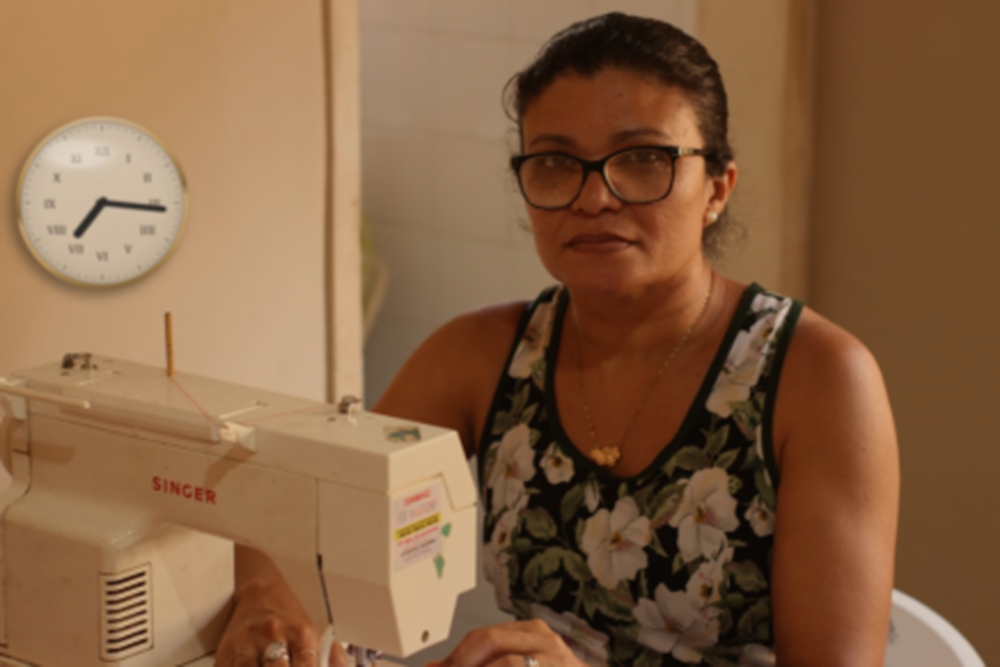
7:16
